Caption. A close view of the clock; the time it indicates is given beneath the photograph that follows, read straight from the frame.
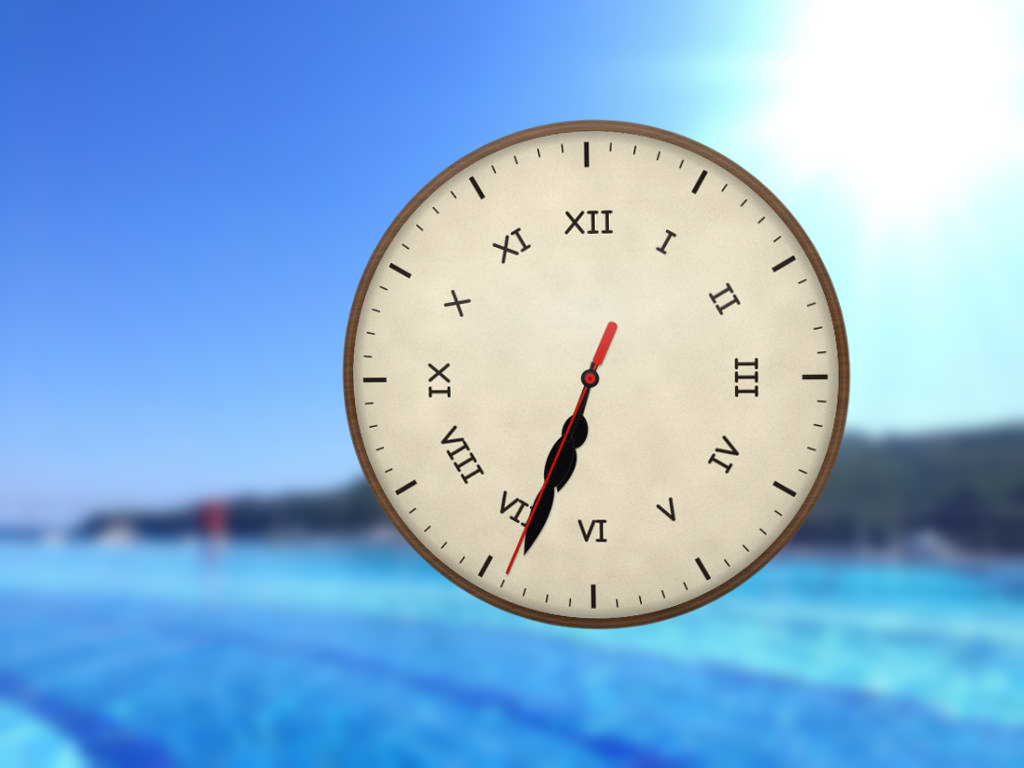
6:33:34
